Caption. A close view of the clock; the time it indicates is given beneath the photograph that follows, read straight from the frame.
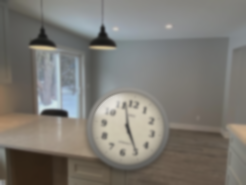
4:57
